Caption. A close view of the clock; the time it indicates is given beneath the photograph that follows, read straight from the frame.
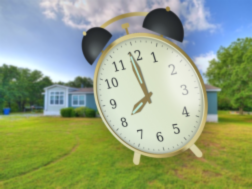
7:59
